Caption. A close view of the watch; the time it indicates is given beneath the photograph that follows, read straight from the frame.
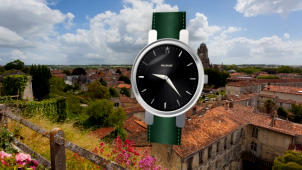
9:23
